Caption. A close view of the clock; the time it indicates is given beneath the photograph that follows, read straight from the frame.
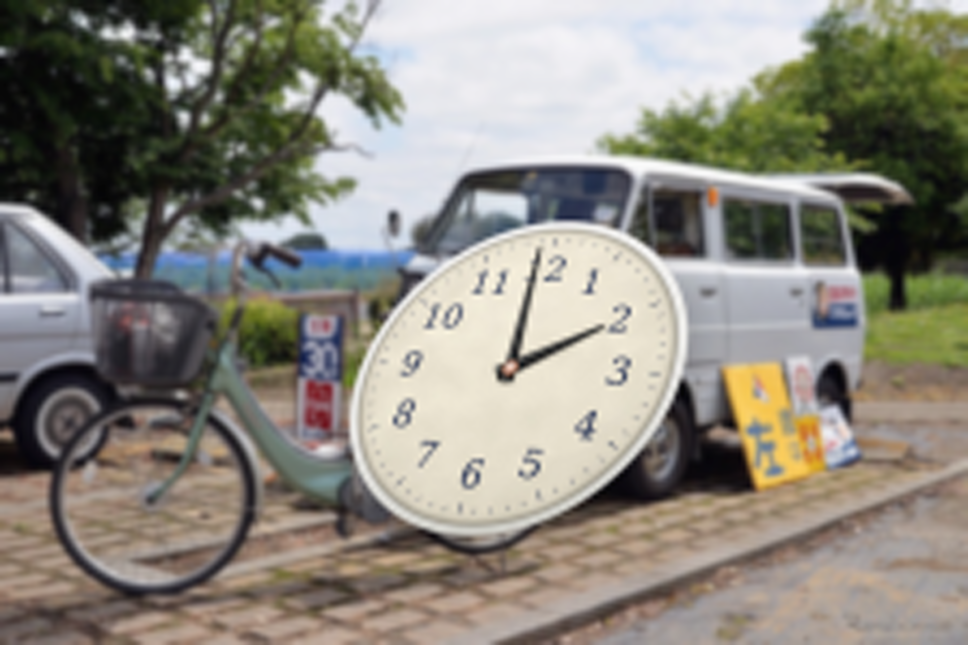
1:59
